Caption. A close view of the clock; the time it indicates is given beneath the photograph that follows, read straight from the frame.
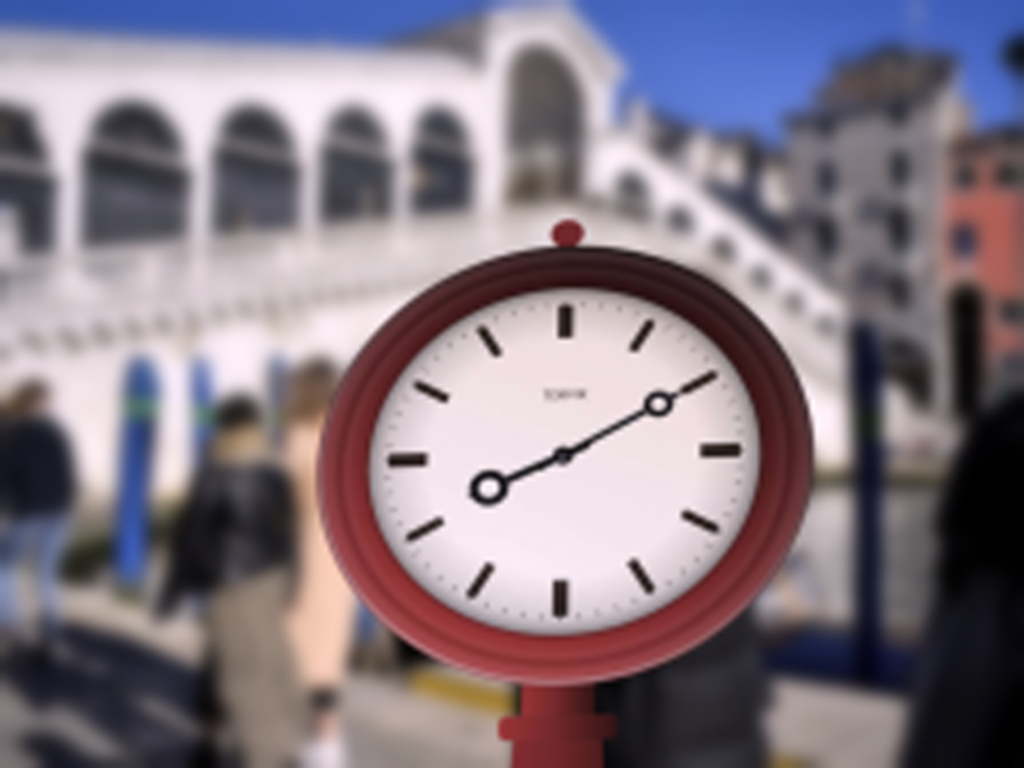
8:10
